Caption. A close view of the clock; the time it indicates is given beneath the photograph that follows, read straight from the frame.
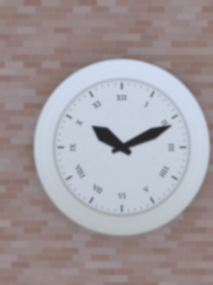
10:11
